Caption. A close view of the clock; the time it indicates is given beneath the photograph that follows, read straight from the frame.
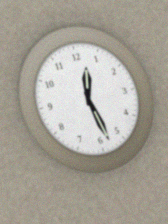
12:28
